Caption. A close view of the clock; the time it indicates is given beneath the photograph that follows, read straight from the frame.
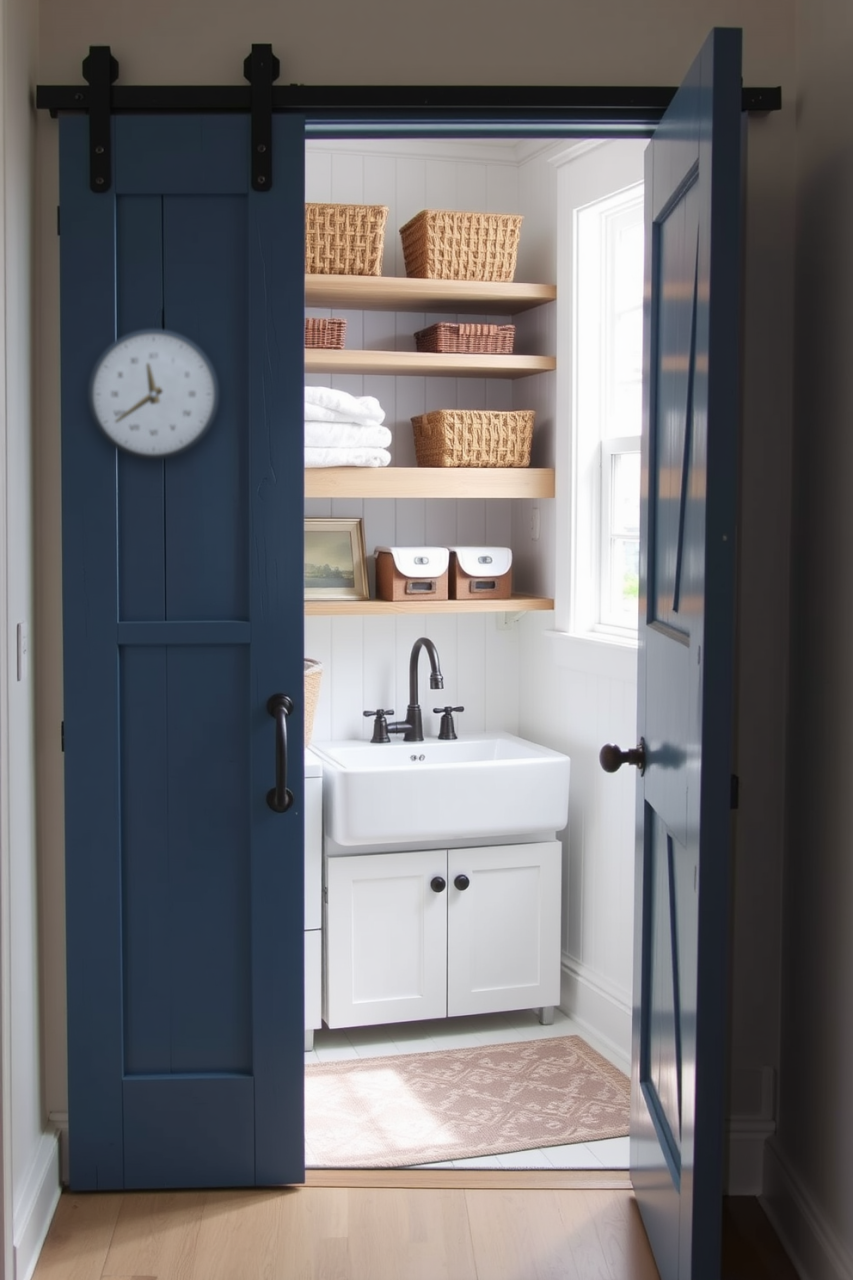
11:39
